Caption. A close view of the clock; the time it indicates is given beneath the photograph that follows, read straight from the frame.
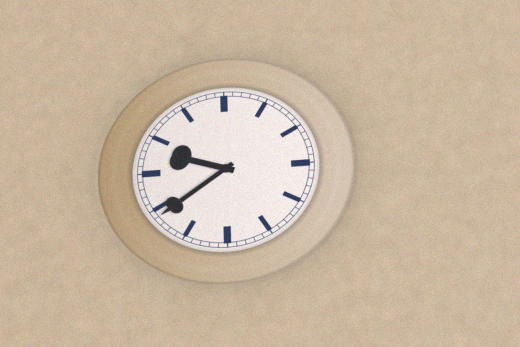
9:39
